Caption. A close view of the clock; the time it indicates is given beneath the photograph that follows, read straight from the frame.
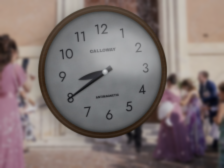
8:40
